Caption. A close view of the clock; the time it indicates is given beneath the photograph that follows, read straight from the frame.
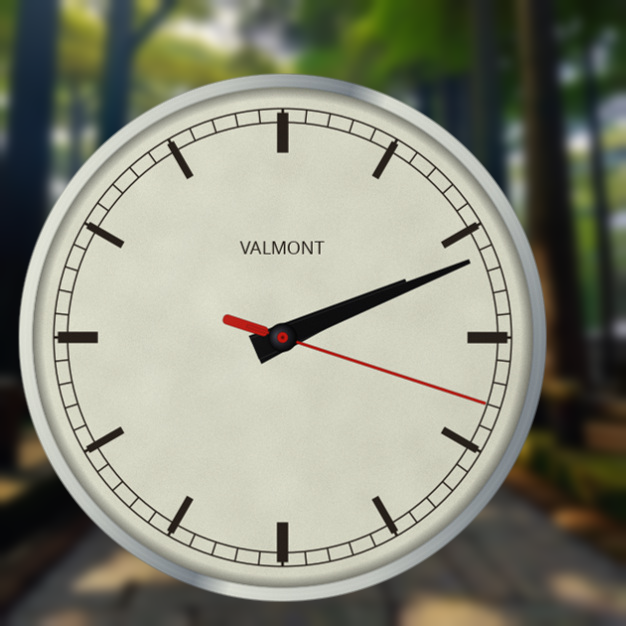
2:11:18
